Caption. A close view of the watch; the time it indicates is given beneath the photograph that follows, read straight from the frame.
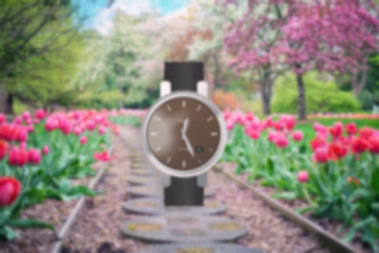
12:26
